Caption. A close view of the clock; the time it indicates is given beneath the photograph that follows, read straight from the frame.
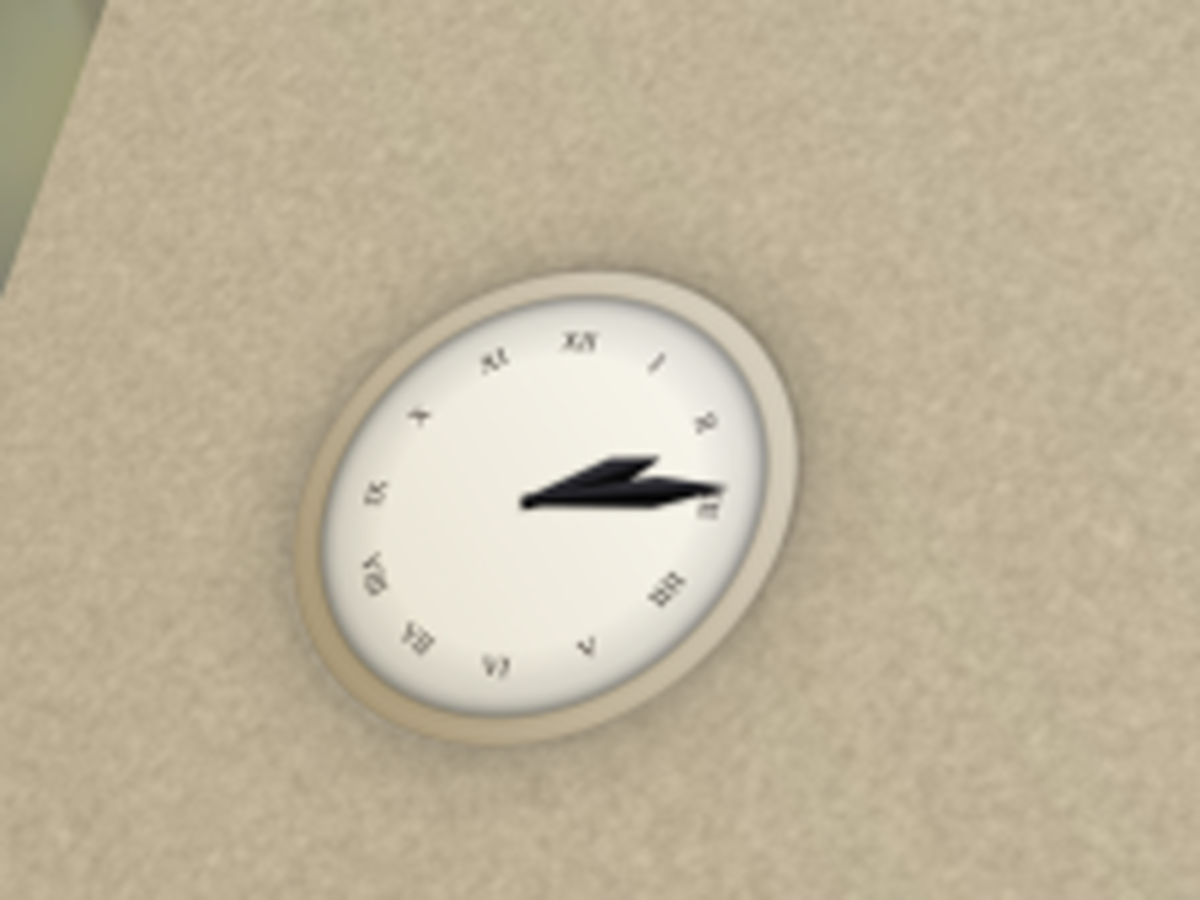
2:14
